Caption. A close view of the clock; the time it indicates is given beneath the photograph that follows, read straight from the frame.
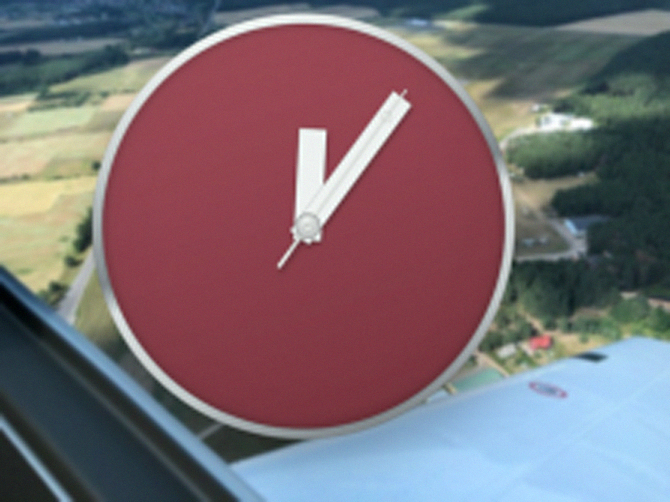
12:06:06
